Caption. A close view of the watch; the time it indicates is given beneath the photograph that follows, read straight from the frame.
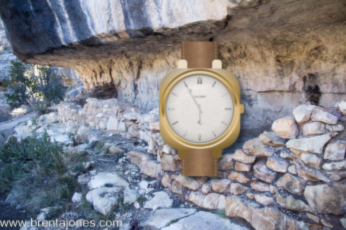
5:55
